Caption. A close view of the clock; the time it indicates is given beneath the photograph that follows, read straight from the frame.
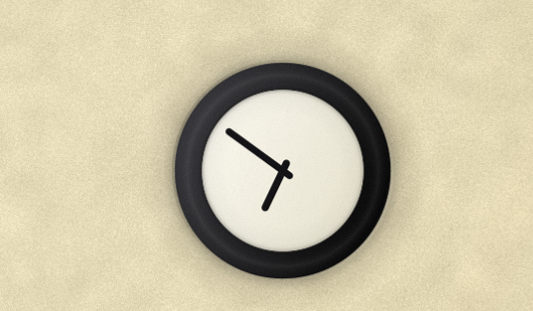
6:51
